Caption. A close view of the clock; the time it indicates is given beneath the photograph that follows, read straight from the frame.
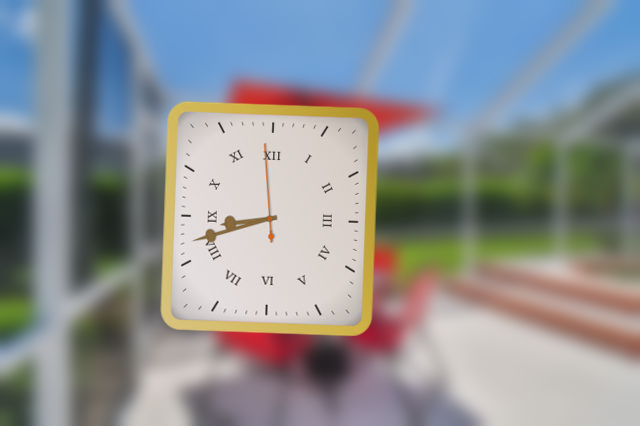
8:41:59
